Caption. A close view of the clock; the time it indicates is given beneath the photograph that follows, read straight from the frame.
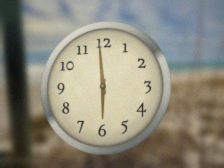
5:59
